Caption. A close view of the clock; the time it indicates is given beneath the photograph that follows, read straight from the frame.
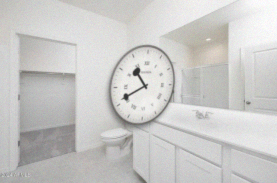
10:41
